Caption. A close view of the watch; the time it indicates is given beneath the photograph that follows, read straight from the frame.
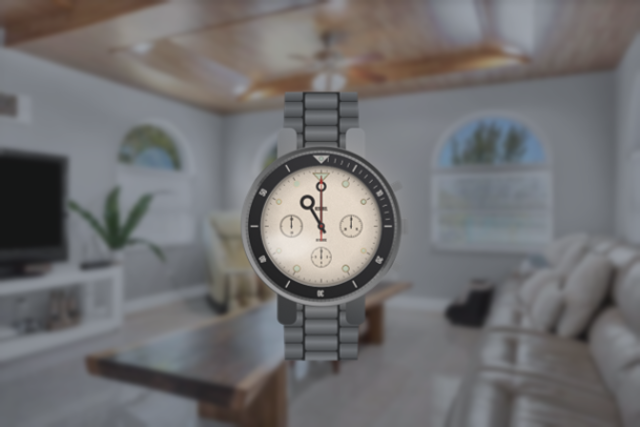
11:00
